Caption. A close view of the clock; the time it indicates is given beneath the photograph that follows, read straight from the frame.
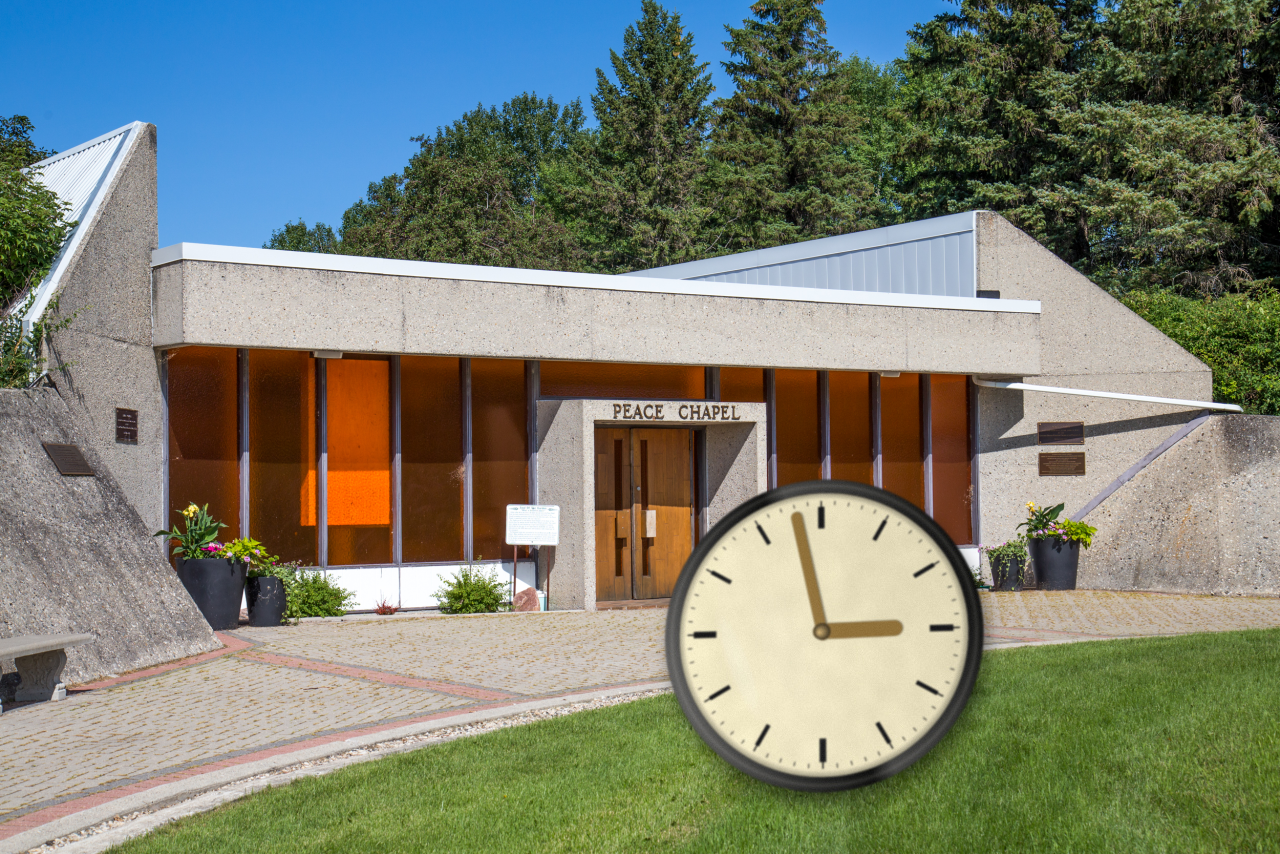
2:58
